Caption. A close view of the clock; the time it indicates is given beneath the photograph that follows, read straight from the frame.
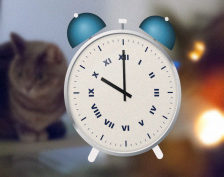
10:00
